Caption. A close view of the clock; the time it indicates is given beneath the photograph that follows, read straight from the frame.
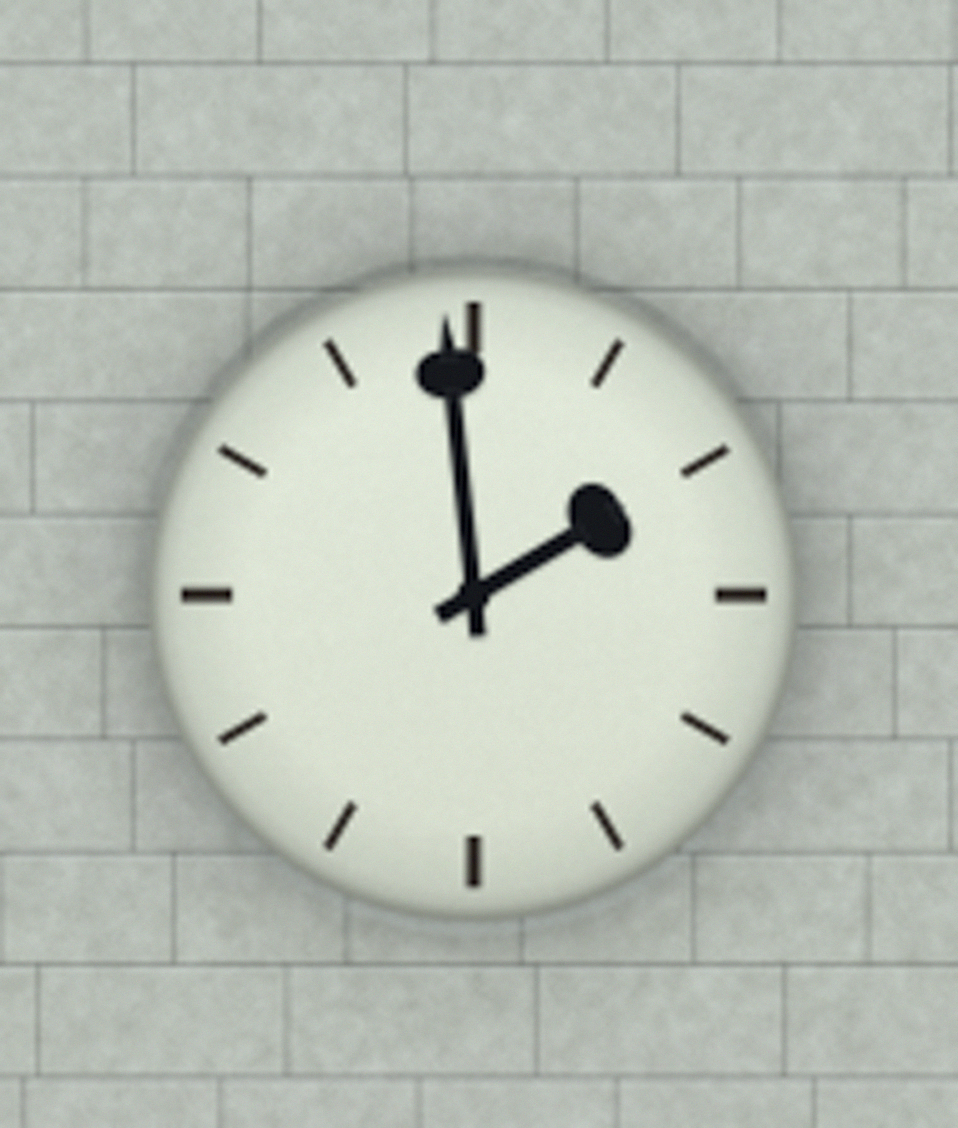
1:59
